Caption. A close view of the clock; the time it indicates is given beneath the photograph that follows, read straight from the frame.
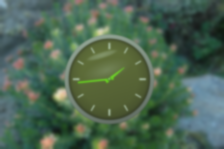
1:44
